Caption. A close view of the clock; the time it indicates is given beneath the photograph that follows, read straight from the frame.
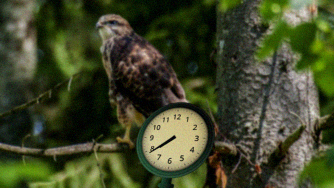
7:39
